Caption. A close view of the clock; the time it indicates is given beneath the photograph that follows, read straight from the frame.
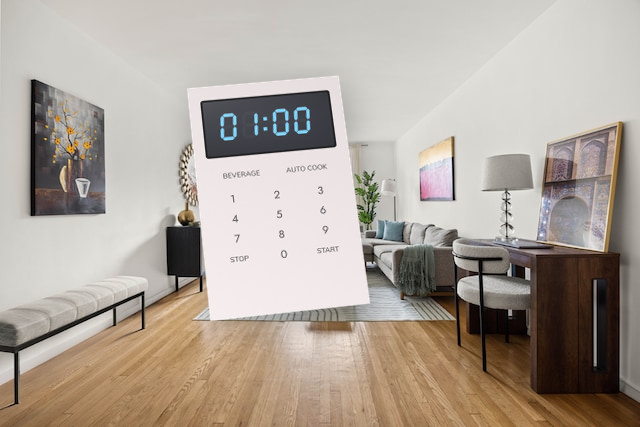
1:00
